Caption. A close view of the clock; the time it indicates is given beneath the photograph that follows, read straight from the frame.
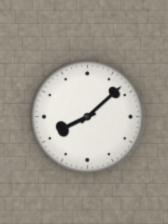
8:08
